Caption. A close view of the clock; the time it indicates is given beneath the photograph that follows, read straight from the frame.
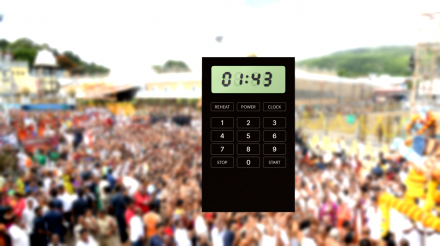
1:43
